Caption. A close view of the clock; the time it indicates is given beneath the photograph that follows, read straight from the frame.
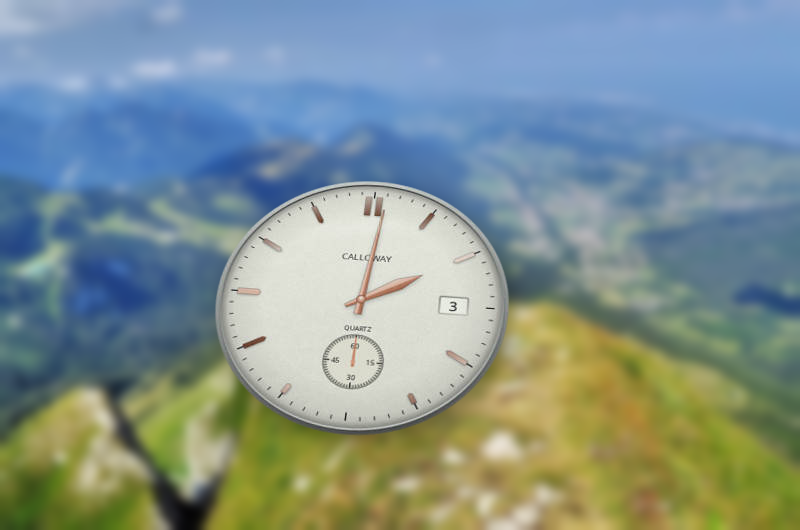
2:01
